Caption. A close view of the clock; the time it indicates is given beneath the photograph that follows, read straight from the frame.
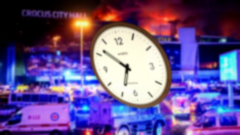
6:52
